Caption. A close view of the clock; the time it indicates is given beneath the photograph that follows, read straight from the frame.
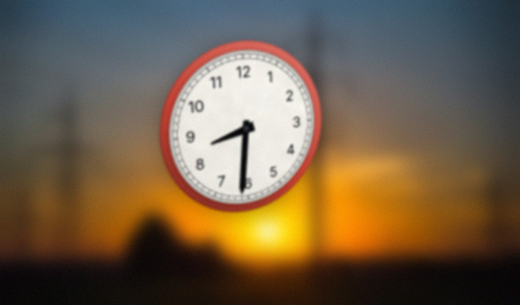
8:31
